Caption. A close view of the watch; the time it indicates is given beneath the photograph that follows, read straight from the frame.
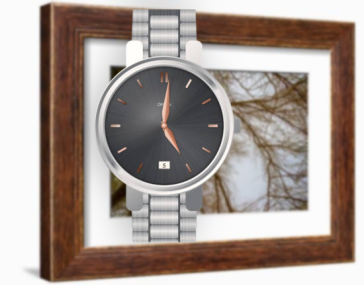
5:01
